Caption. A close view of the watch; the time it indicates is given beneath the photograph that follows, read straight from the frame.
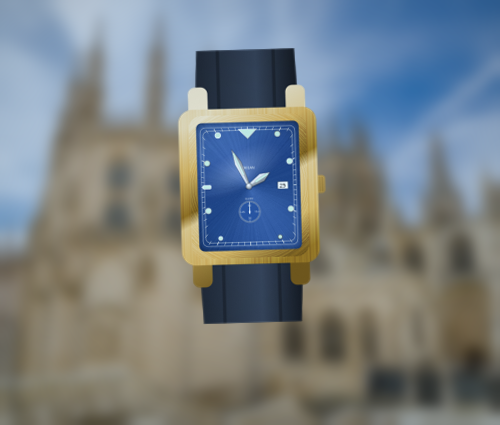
1:56
